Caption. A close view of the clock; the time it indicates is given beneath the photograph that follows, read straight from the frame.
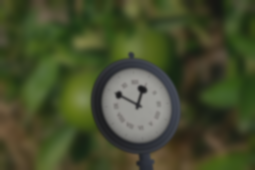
12:50
